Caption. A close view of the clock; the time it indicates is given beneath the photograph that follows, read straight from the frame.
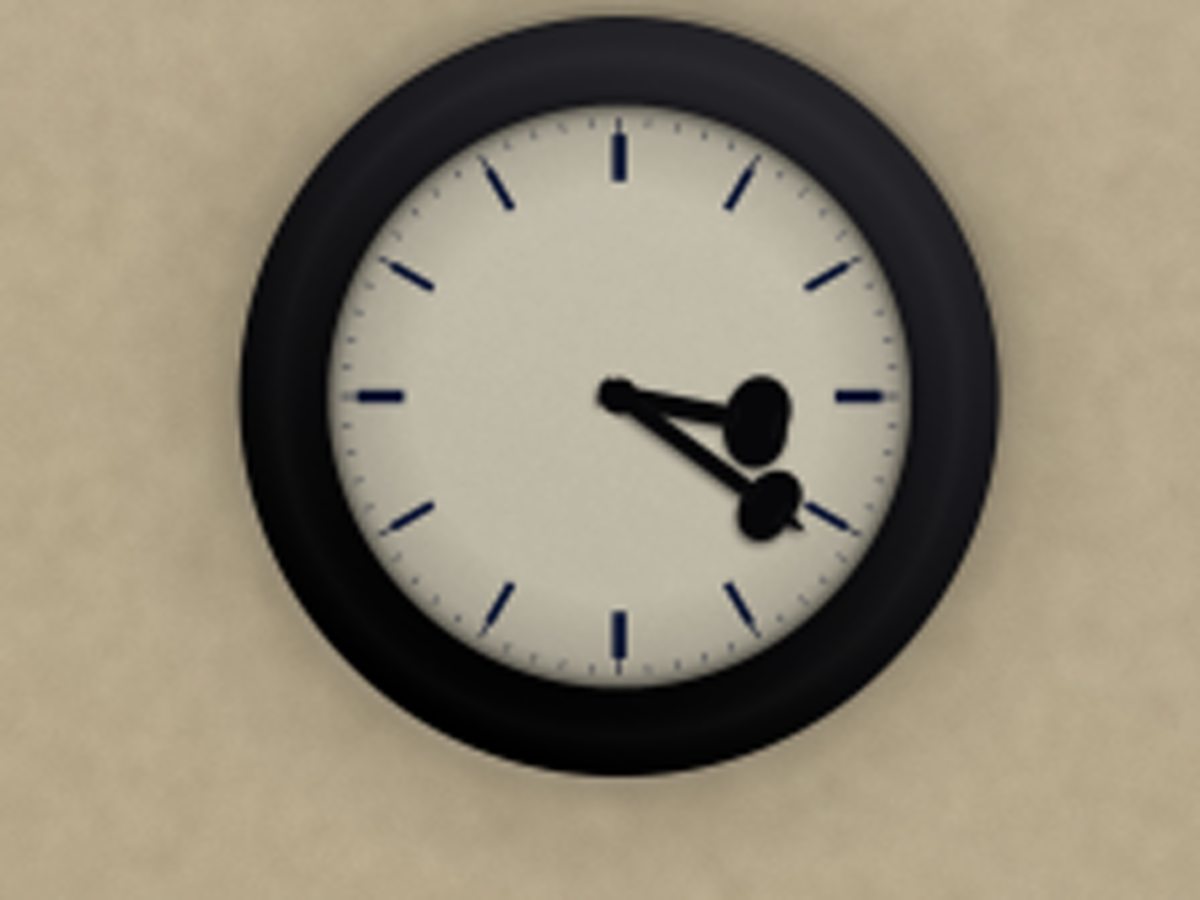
3:21
